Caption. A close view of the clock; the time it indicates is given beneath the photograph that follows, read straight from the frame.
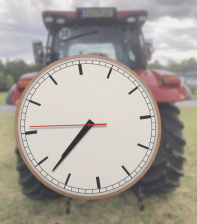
7:37:46
